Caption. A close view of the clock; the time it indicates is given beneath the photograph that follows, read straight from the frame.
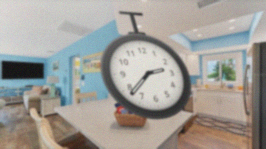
2:38
